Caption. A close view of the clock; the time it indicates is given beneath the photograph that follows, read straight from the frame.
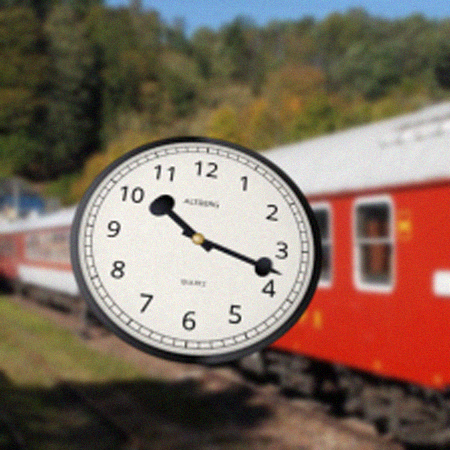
10:18
